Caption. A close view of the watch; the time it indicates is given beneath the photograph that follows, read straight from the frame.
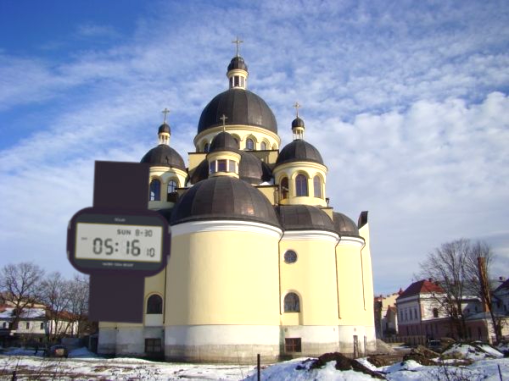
5:16
